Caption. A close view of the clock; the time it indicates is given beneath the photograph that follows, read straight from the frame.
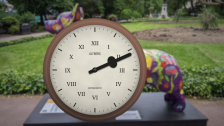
2:11
